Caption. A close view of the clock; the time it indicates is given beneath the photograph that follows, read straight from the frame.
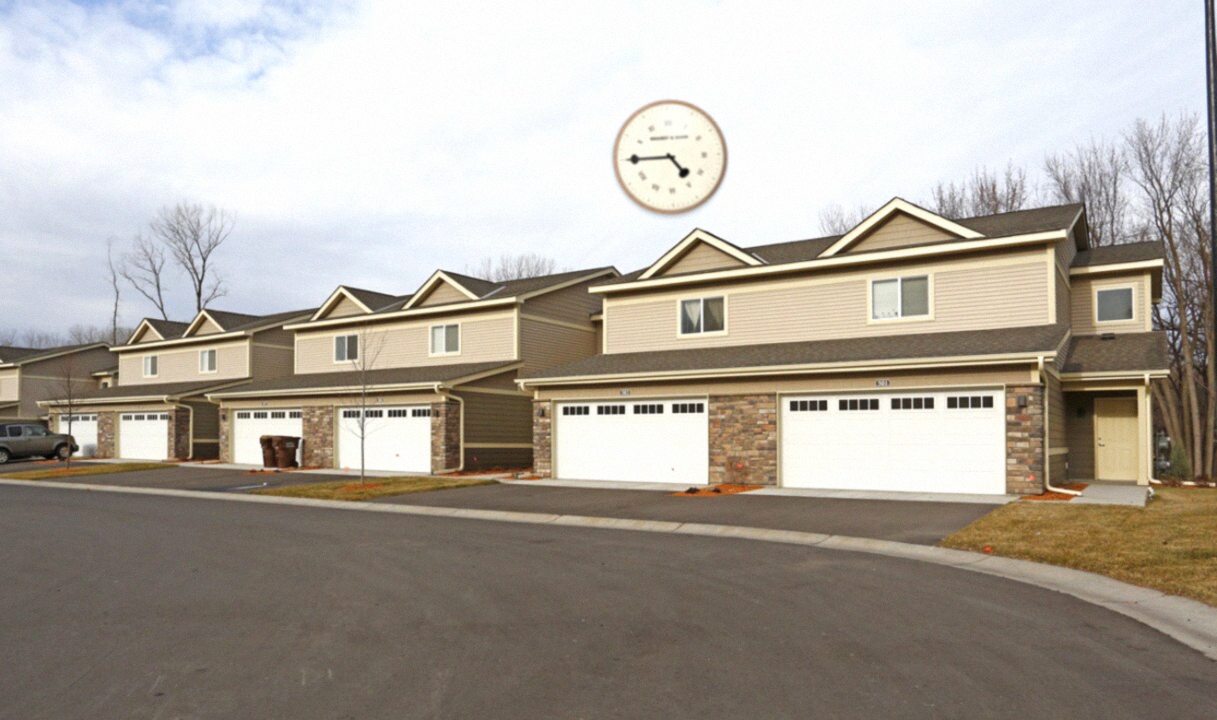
4:45
